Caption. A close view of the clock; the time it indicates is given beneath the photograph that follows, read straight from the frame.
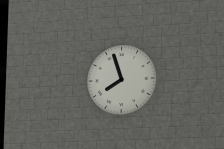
7:57
